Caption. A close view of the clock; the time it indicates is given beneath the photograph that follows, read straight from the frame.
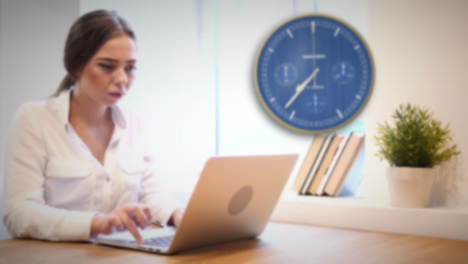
7:37
